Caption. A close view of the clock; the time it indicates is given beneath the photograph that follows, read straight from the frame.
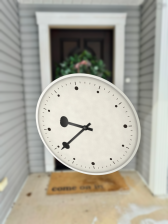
9:39
